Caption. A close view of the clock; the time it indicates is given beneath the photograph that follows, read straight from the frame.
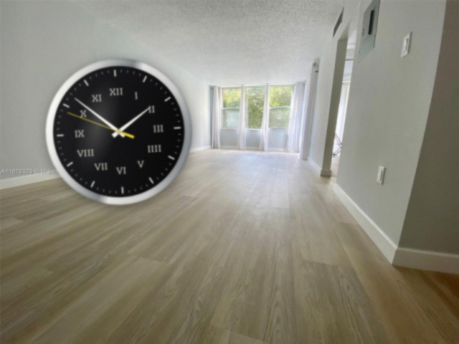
1:51:49
